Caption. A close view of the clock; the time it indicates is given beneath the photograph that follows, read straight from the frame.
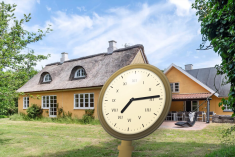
7:14
